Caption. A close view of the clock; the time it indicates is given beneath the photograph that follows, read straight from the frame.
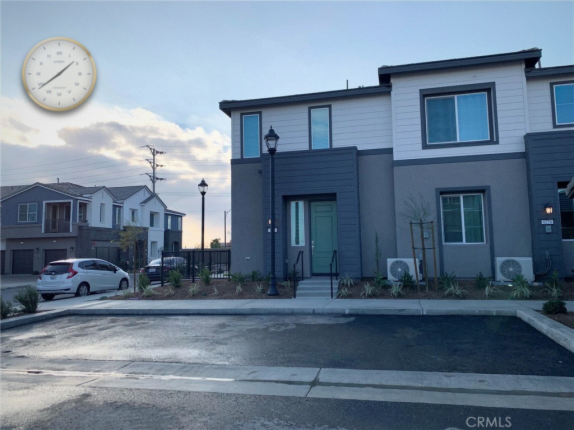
1:39
